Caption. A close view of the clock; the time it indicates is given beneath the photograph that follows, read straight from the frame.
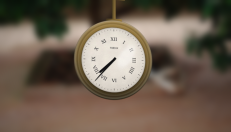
7:37
